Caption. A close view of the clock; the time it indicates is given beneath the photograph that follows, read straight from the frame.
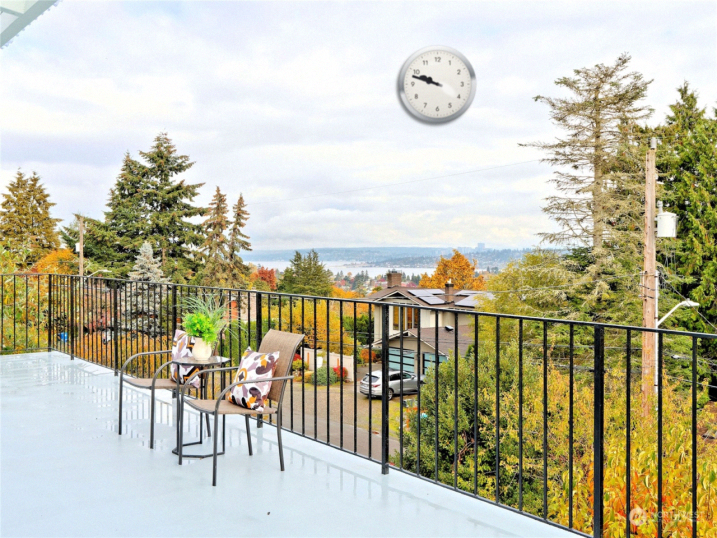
9:48
